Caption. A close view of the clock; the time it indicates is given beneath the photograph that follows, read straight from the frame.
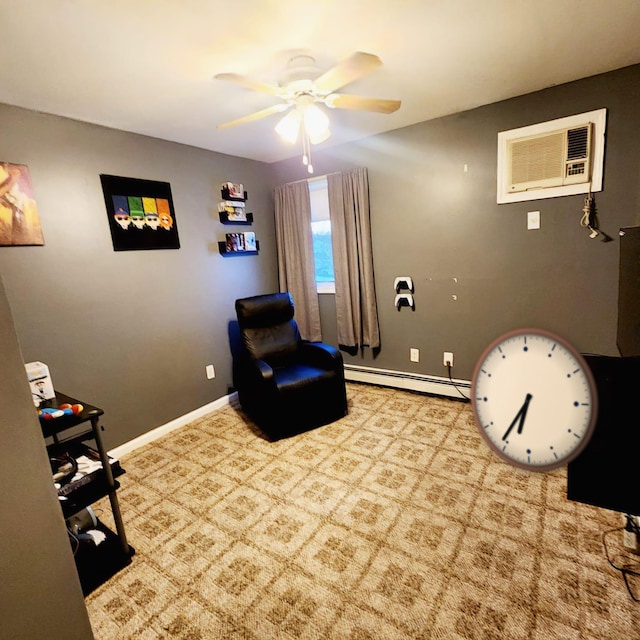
6:36
